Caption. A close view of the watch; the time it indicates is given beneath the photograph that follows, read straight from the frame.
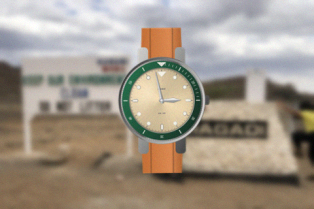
2:58
